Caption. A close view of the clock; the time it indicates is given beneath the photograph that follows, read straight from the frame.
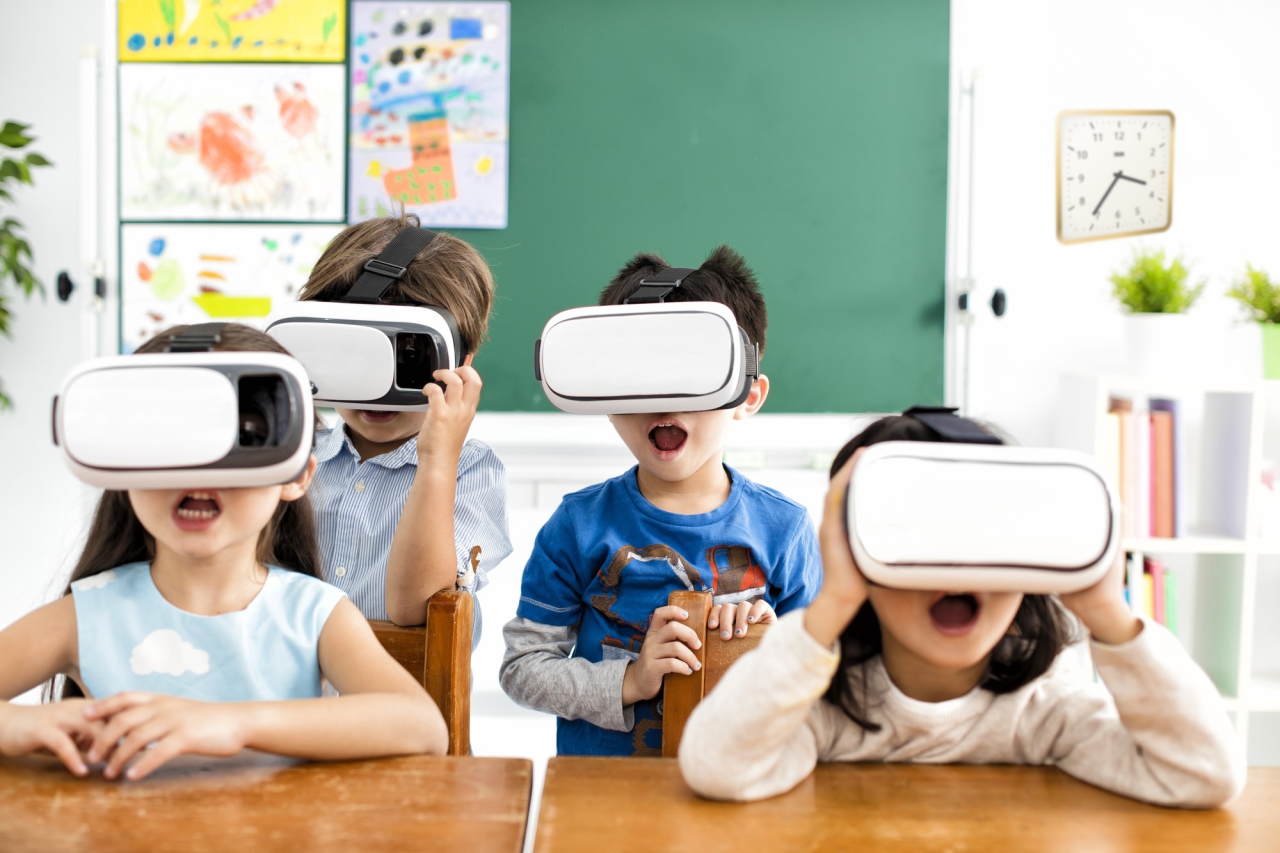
3:36
